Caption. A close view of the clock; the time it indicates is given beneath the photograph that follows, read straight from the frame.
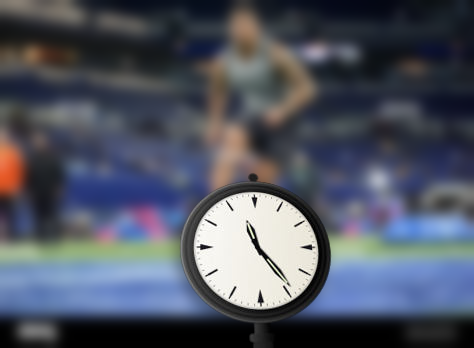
11:24
